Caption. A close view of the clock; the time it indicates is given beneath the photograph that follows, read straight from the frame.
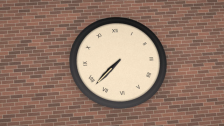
7:38
